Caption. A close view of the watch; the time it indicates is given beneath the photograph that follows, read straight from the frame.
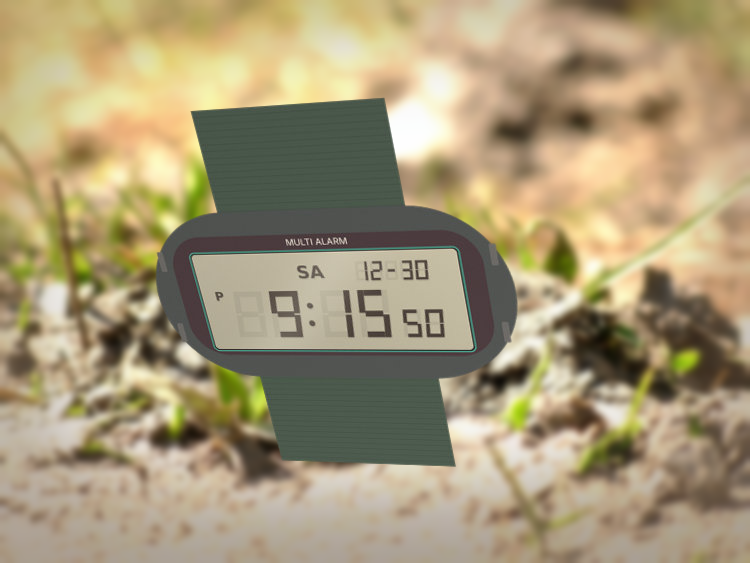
9:15:50
